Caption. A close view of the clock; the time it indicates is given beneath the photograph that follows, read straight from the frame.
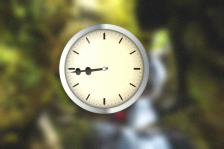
8:44
